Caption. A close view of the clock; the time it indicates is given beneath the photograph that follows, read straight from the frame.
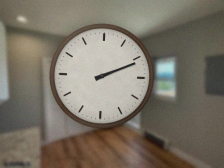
2:11
